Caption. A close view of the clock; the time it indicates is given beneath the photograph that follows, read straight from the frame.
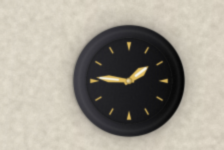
1:46
